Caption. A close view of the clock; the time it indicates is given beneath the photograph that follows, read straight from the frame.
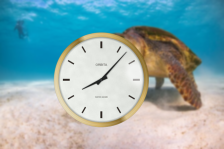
8:07
